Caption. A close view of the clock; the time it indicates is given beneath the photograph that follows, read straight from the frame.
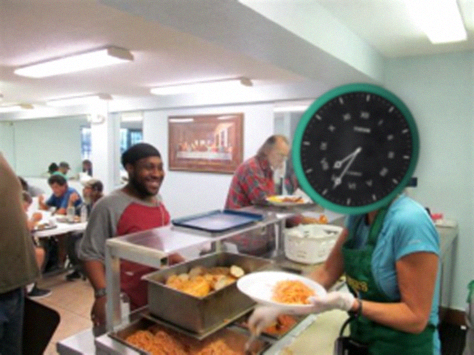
7:34
